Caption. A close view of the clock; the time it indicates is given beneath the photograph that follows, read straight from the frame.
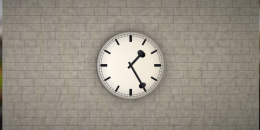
1:25
